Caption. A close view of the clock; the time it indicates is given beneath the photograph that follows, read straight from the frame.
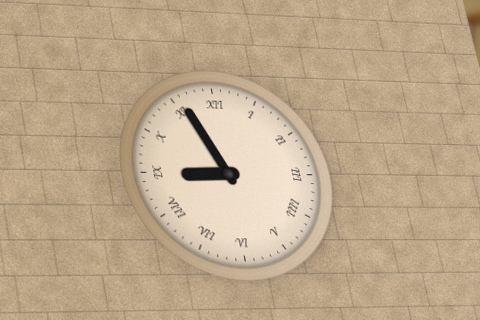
8:56
